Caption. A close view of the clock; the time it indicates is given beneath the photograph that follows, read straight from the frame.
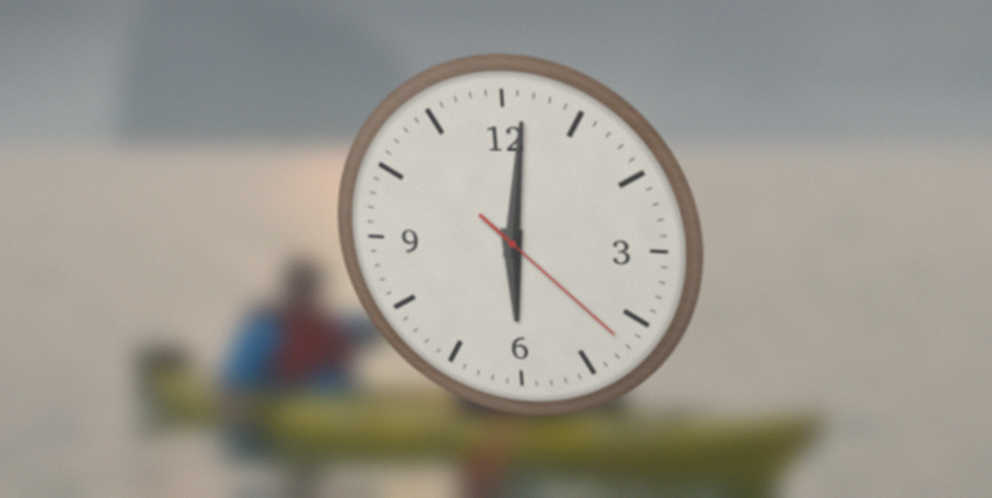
6:01:22
